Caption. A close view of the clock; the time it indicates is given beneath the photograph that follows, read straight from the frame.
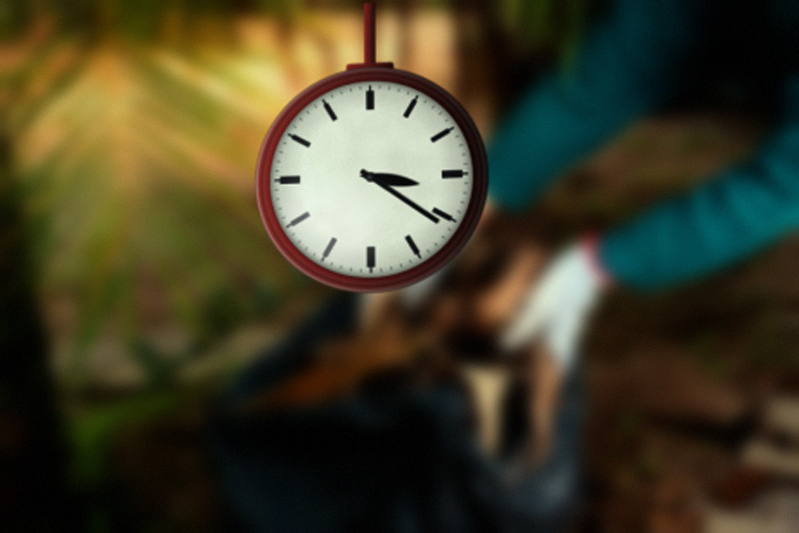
3:21
